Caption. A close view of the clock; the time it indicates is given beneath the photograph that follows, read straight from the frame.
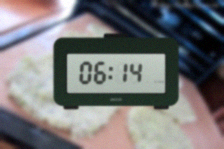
6:14
